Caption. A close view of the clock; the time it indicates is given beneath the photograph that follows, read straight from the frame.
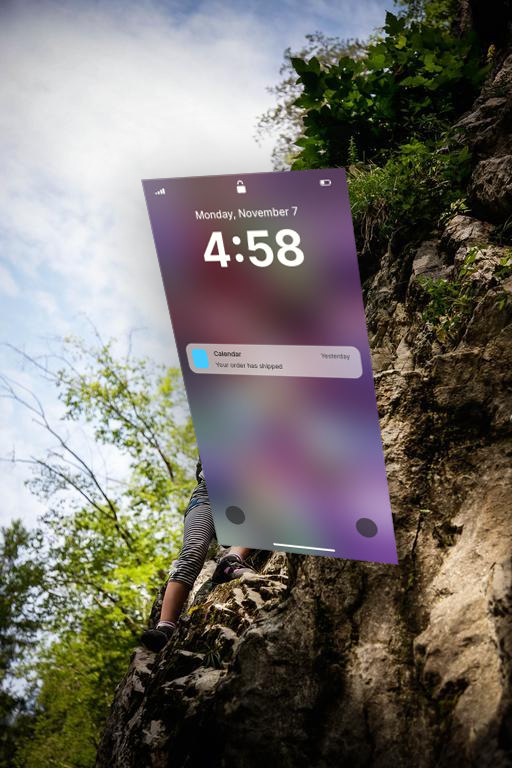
4:58
